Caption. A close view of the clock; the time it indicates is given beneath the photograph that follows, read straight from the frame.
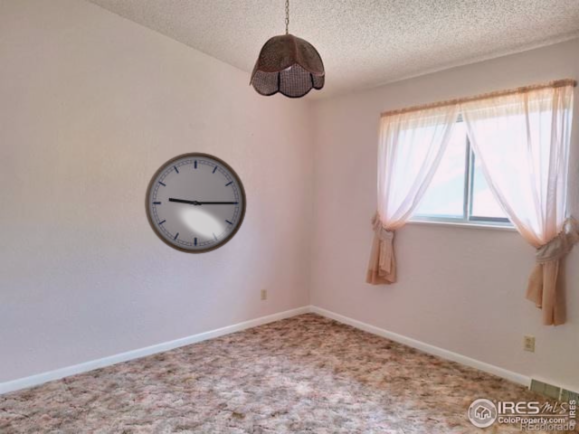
9:15
